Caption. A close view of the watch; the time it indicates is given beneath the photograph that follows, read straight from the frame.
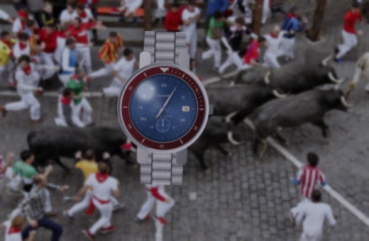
7:05
